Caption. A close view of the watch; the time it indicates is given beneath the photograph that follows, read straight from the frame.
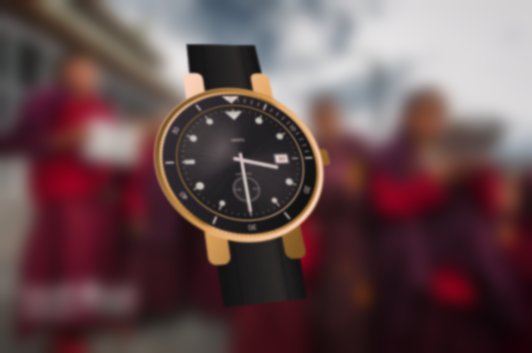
3:30
